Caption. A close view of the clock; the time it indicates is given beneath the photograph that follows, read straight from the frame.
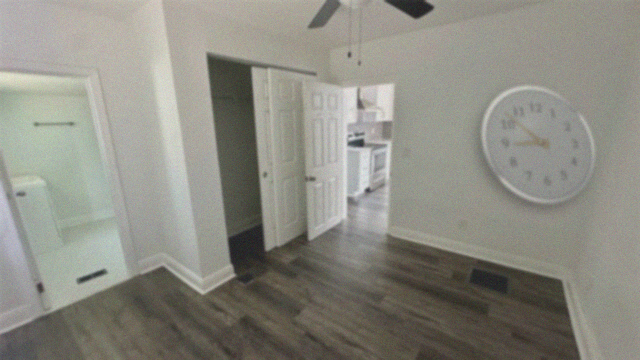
8:52
